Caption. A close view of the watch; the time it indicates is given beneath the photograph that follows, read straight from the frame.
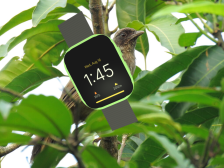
1:45
